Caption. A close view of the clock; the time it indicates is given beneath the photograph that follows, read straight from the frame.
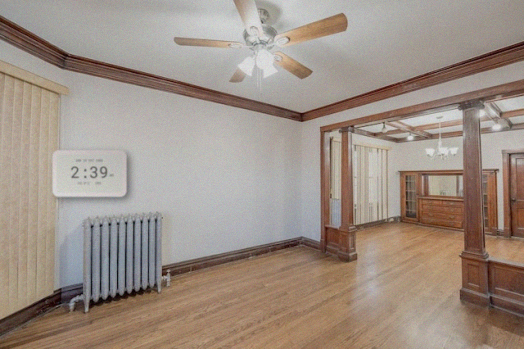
2:39
